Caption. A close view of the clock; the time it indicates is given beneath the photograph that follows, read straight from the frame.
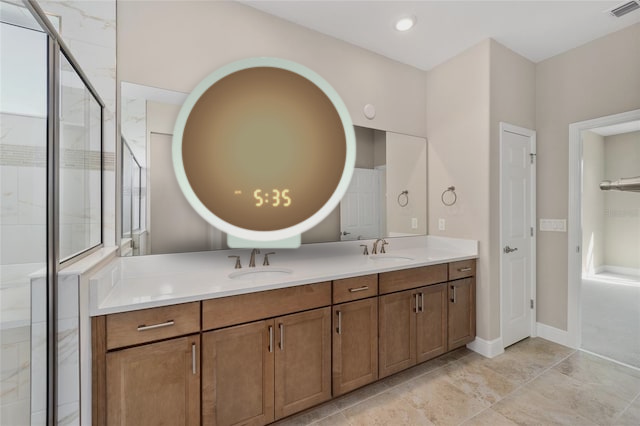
5:35
